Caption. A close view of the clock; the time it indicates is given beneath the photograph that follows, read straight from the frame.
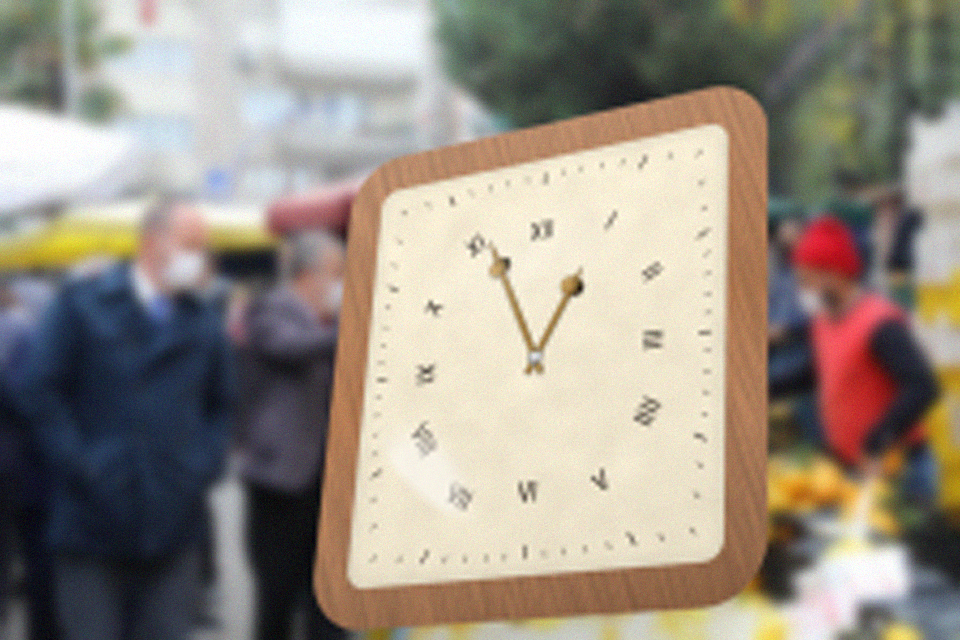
12:56
